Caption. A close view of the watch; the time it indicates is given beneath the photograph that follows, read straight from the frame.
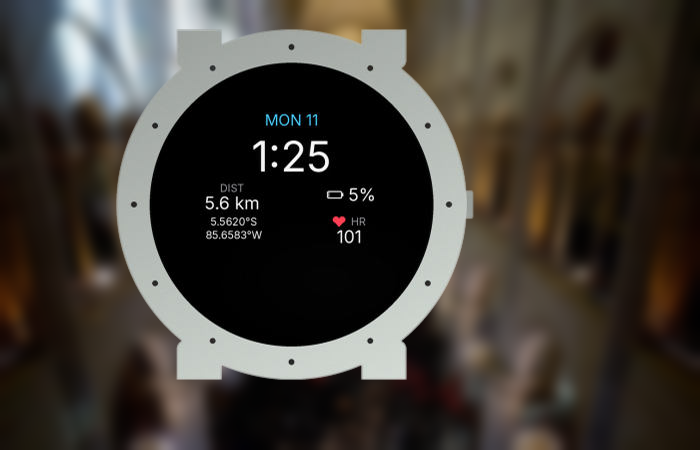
1:25
